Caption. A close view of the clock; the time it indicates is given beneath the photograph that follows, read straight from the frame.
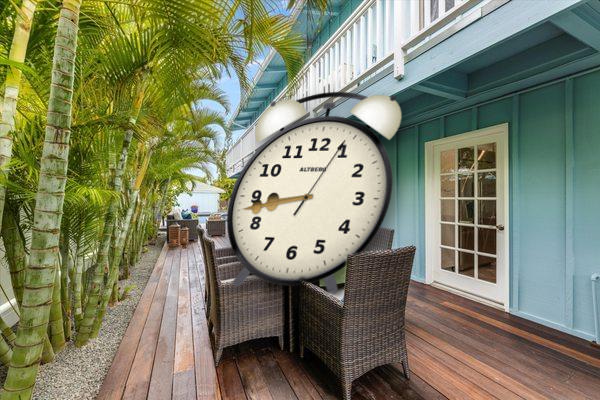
8:43:04
